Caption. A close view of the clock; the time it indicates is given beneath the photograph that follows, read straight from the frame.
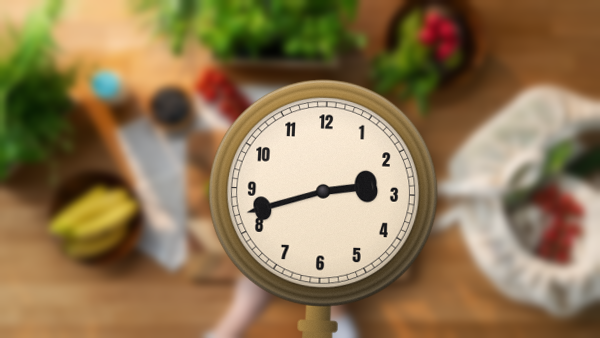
2:42
